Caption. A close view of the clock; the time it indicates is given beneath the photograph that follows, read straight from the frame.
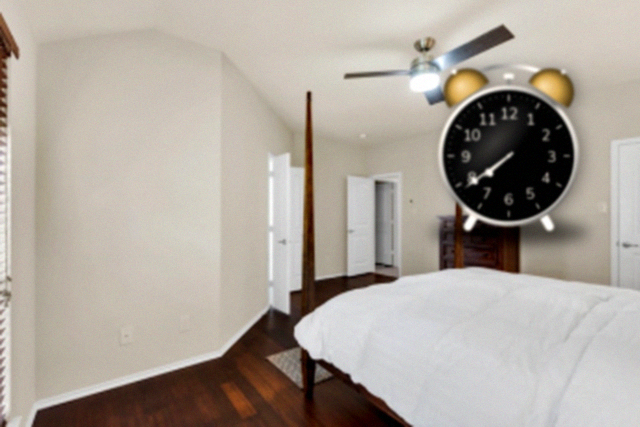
7:39
